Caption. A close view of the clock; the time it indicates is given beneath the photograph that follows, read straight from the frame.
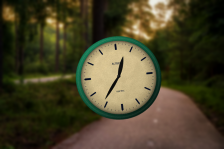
12:36
